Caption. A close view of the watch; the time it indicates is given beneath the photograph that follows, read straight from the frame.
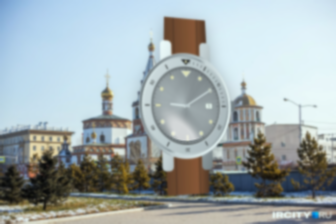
9:10
